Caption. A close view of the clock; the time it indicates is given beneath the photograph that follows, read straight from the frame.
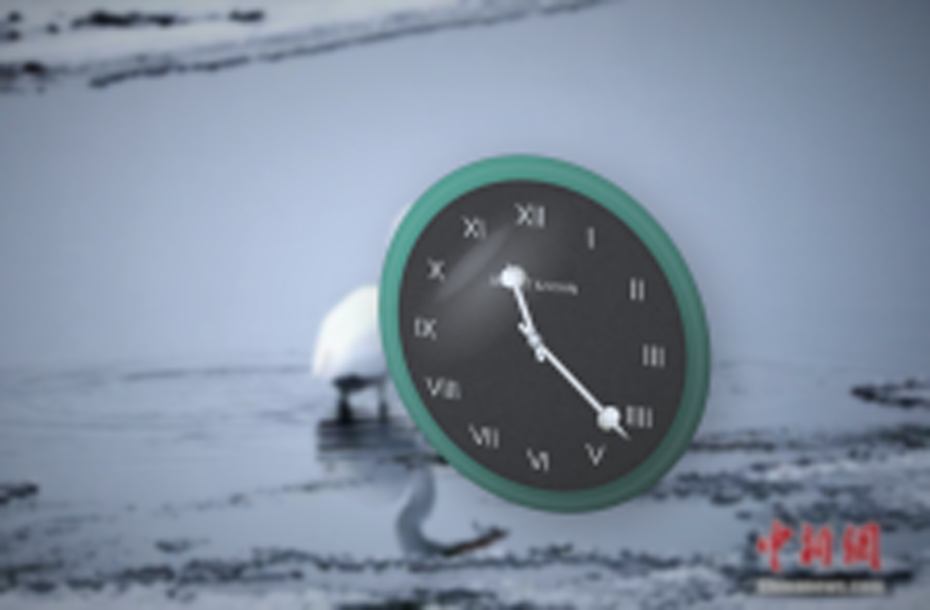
11:22
